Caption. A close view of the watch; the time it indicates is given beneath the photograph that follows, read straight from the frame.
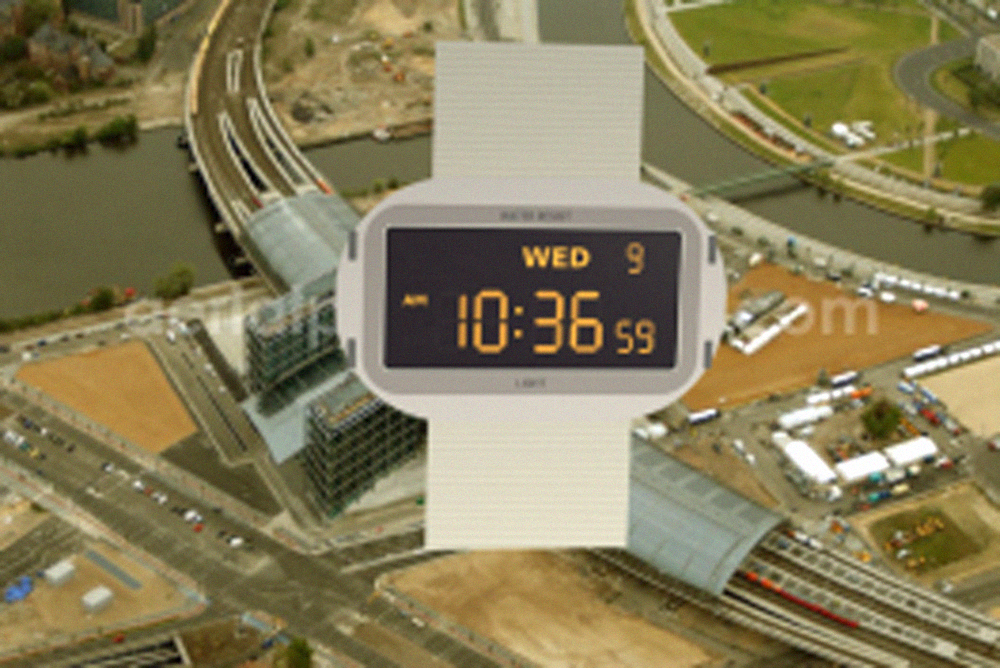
10:36:59
